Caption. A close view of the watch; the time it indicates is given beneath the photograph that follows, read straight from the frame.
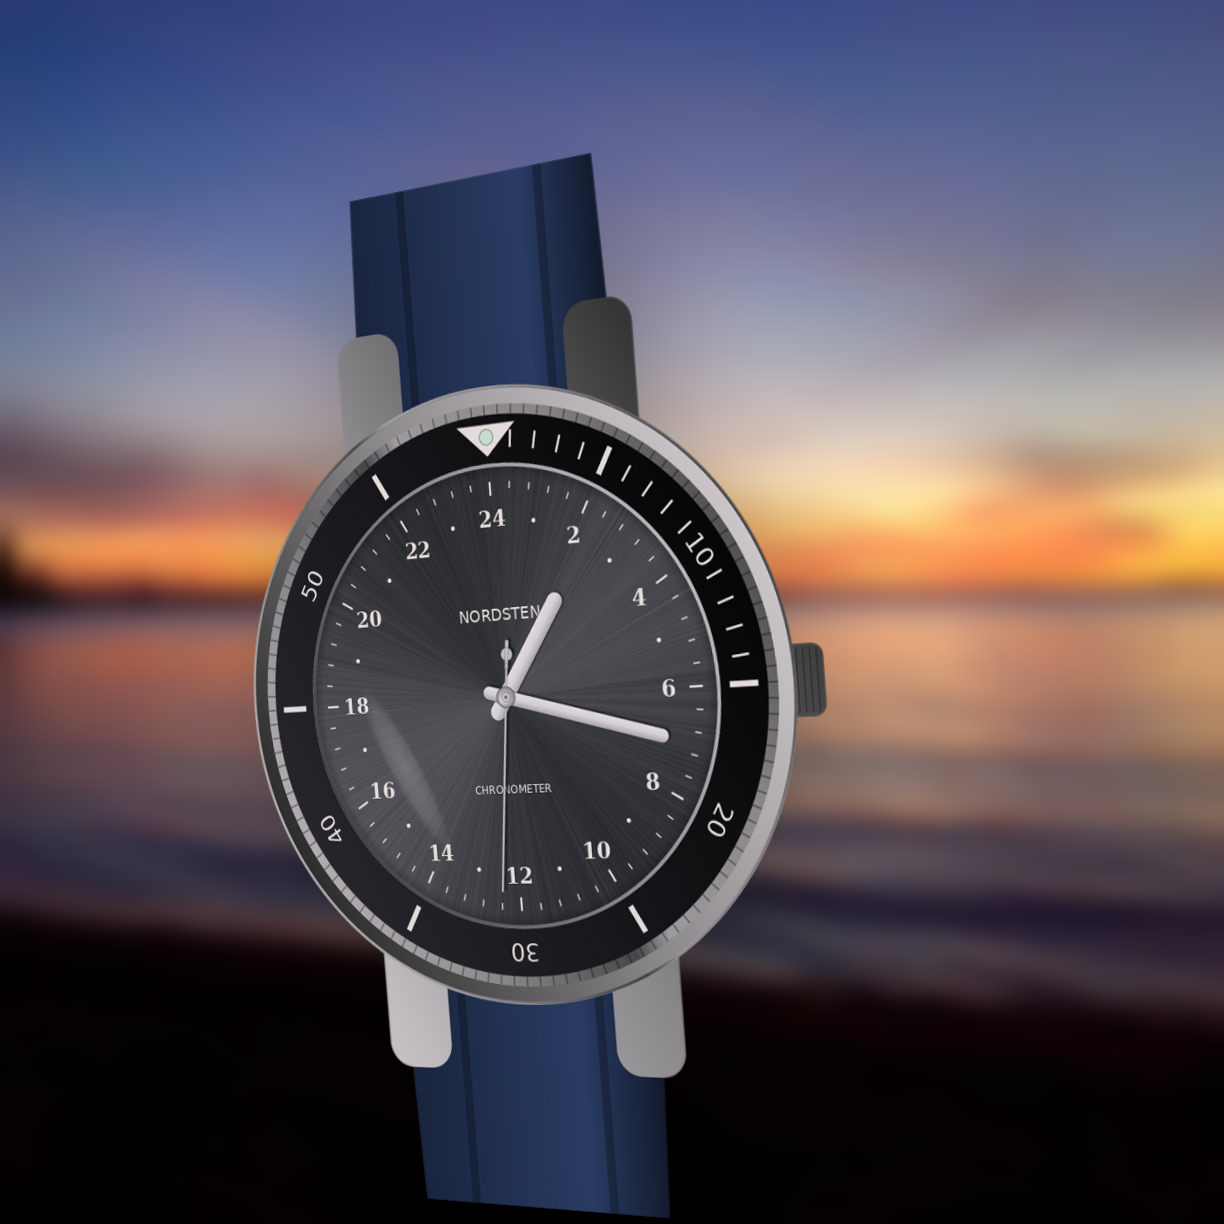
2:17:31
